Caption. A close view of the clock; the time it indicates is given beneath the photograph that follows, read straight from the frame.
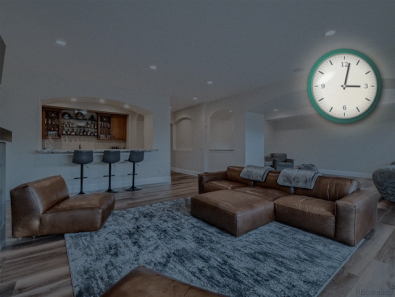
3:02
